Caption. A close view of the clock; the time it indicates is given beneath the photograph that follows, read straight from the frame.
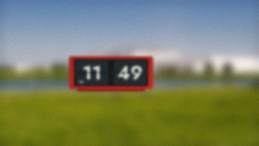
11:49
